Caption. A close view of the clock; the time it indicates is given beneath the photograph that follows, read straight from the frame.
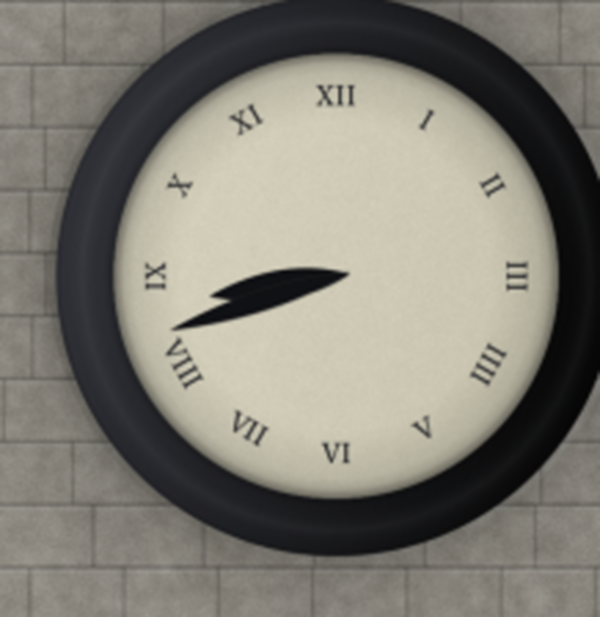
8:42
